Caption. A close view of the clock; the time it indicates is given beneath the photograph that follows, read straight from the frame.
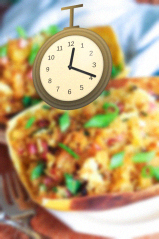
12:19
